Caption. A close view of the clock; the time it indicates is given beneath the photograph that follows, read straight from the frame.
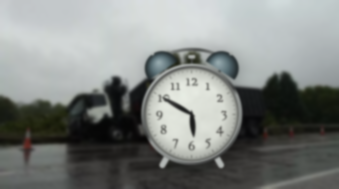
5:50
